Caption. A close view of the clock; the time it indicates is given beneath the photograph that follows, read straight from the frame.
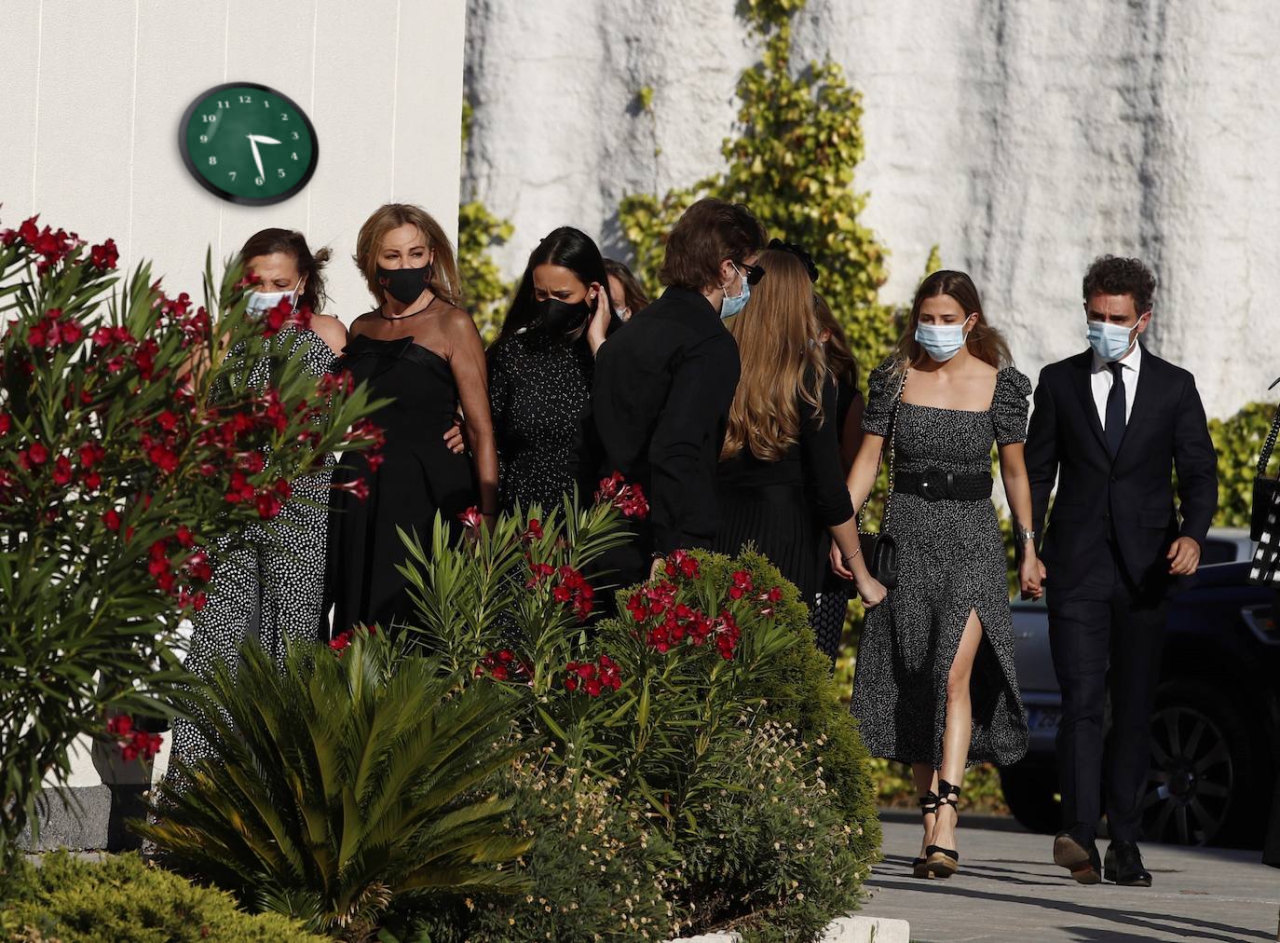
3:29
